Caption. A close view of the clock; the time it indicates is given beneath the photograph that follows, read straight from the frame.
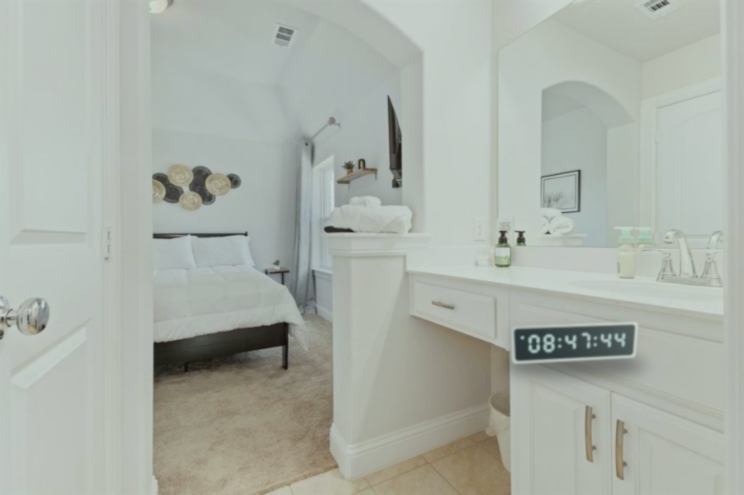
8:47:44
